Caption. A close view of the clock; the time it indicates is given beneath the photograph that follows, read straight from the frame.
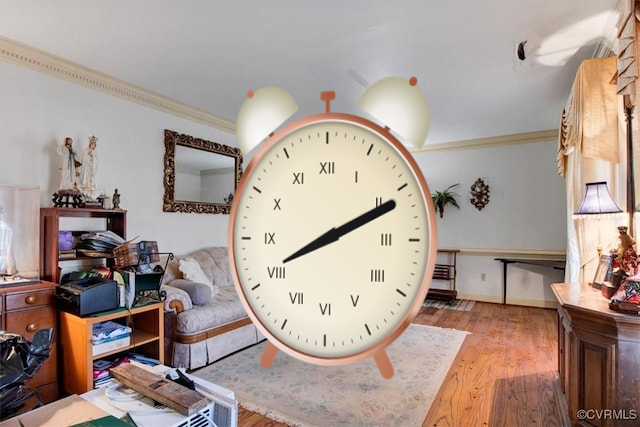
8:11
